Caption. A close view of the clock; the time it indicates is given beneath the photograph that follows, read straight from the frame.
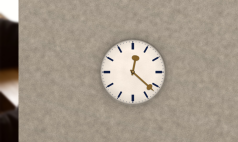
12:22
